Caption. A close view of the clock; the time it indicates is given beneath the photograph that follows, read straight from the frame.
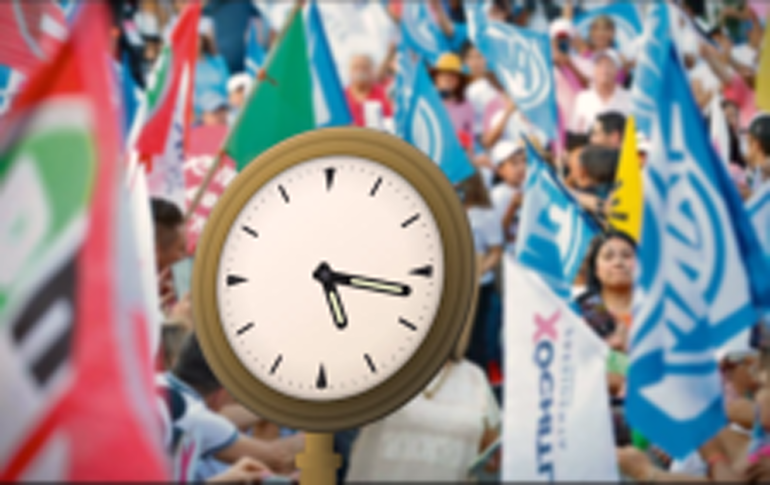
5:17
